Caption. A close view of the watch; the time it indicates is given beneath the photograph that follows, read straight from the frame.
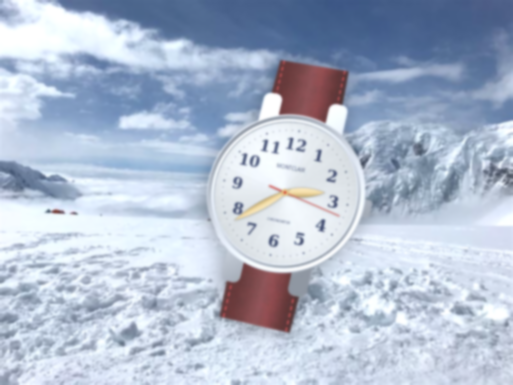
2:38:17
